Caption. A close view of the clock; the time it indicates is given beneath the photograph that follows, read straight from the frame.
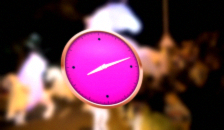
8:12
